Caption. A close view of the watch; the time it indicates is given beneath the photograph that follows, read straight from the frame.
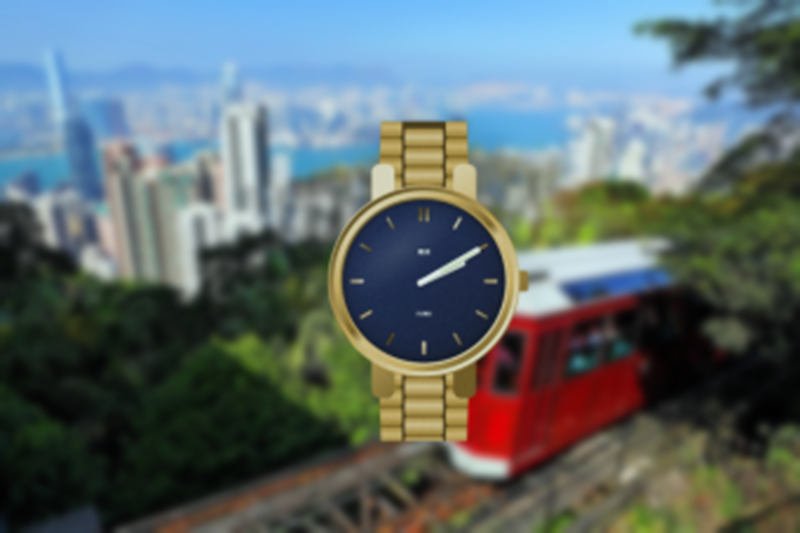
2:10
